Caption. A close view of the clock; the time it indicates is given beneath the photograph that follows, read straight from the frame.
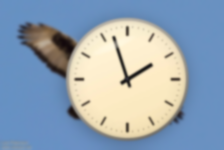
1:57
